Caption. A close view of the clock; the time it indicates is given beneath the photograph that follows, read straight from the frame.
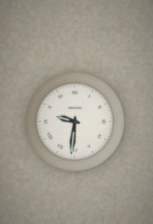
9:31
